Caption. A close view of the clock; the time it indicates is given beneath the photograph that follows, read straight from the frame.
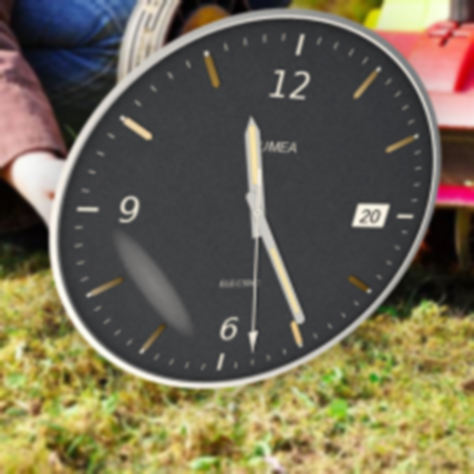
11:24:28
